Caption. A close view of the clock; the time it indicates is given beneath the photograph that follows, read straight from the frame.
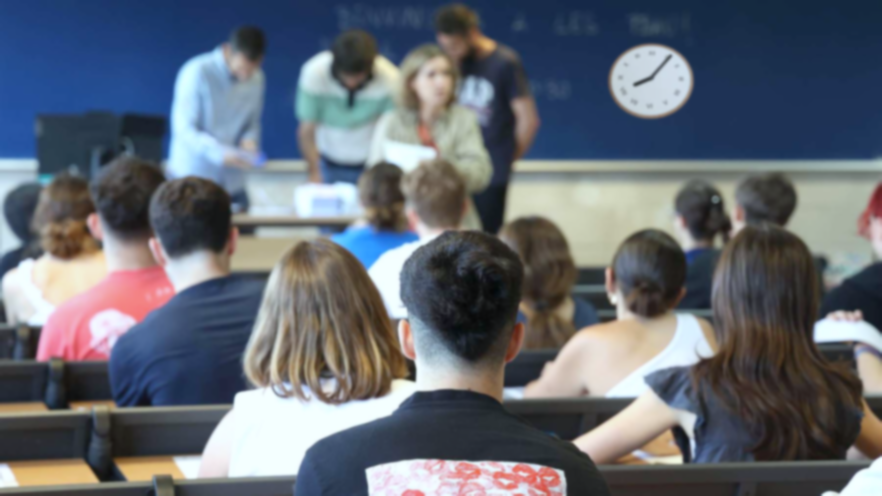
8:06
